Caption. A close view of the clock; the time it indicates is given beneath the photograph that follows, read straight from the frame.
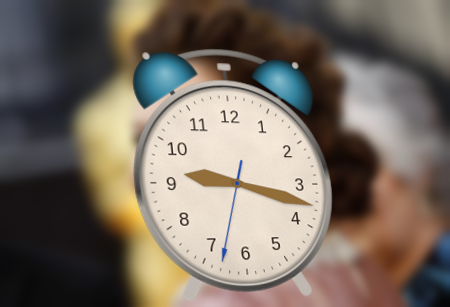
9:17:33
